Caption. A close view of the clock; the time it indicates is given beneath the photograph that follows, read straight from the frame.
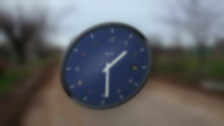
1:29
